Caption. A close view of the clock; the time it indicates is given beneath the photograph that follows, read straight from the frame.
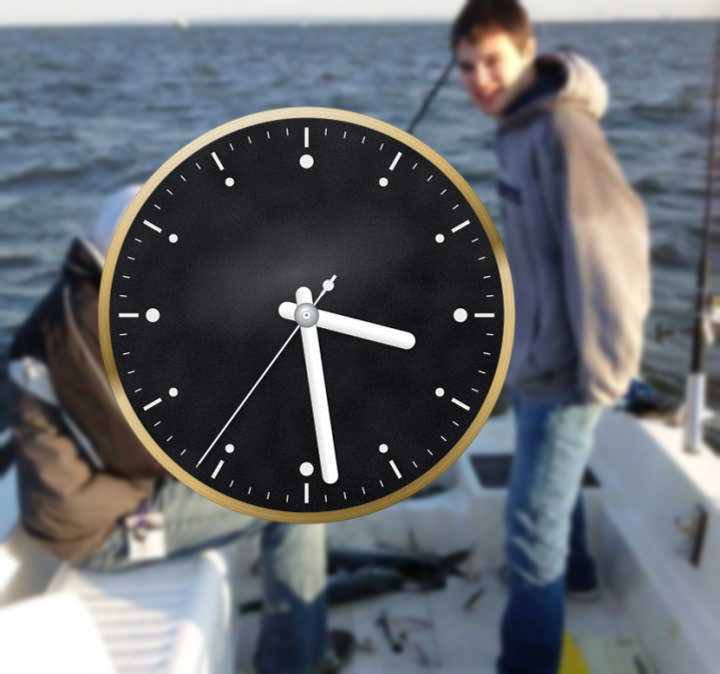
3:28:36
